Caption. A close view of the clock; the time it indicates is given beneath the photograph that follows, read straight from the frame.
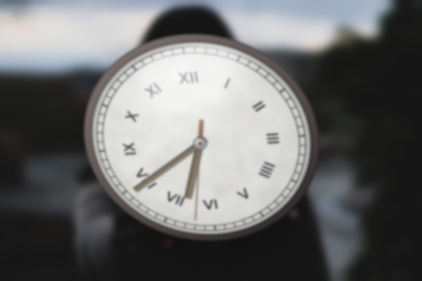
6:39:32
